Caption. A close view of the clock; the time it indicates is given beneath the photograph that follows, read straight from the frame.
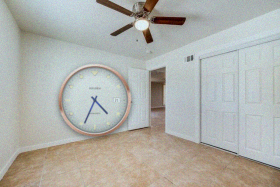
4:34
